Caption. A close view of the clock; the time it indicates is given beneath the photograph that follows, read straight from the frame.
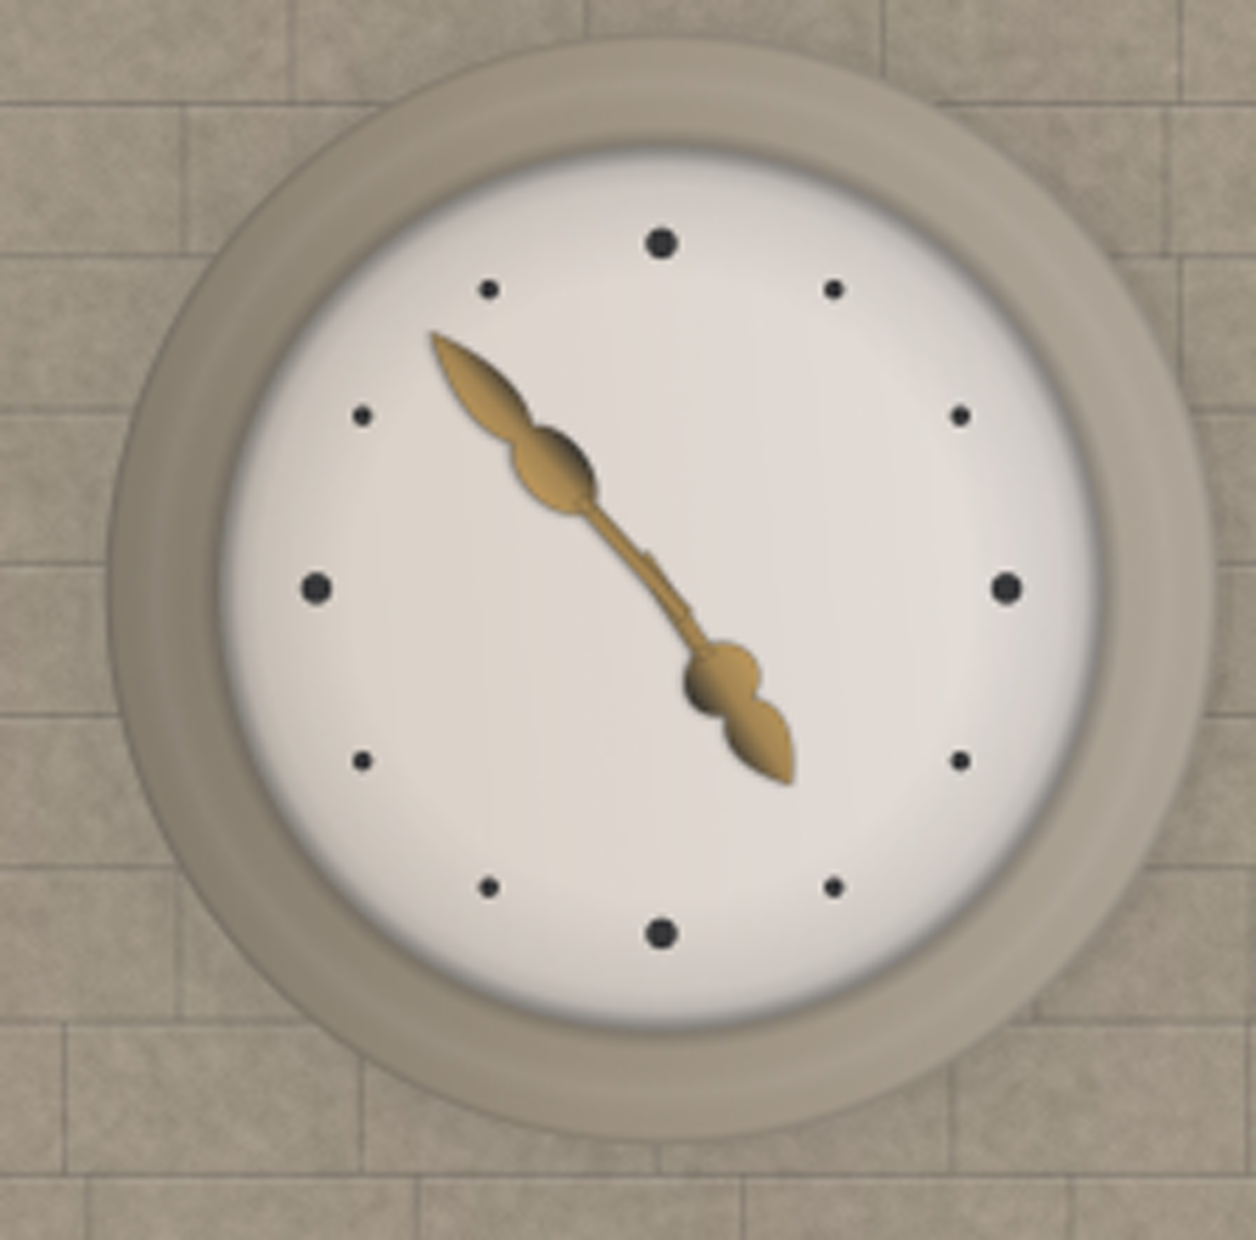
4:53
